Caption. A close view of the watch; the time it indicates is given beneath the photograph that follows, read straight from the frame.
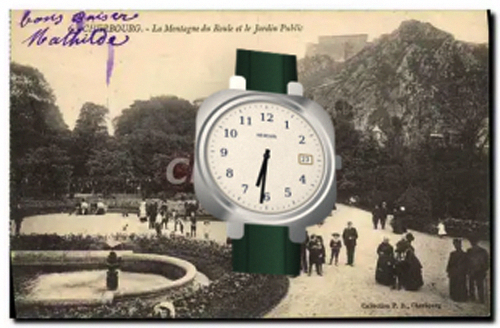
6:31
